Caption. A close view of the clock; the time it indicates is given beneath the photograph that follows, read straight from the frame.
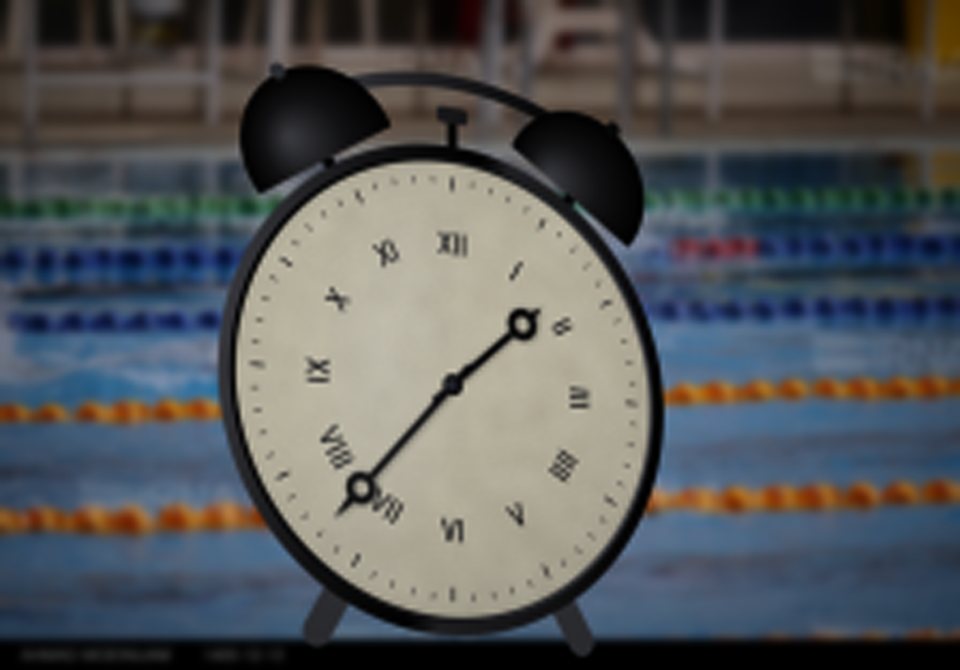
1:37
